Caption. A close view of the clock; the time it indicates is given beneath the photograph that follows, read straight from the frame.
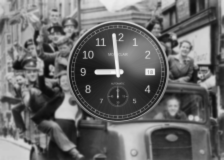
8:59
